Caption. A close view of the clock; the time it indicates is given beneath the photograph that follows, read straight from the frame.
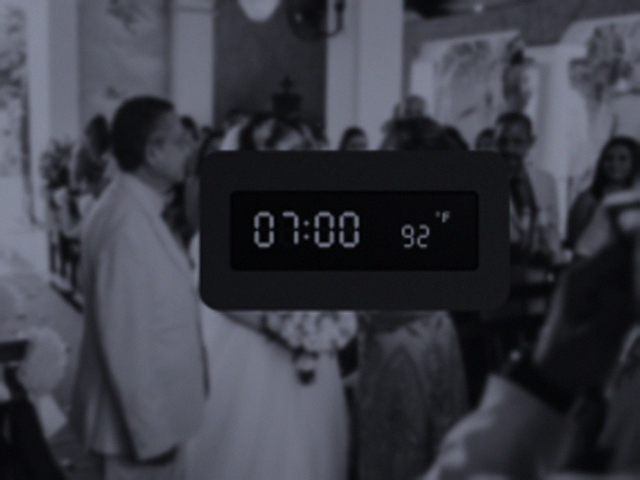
7:00
